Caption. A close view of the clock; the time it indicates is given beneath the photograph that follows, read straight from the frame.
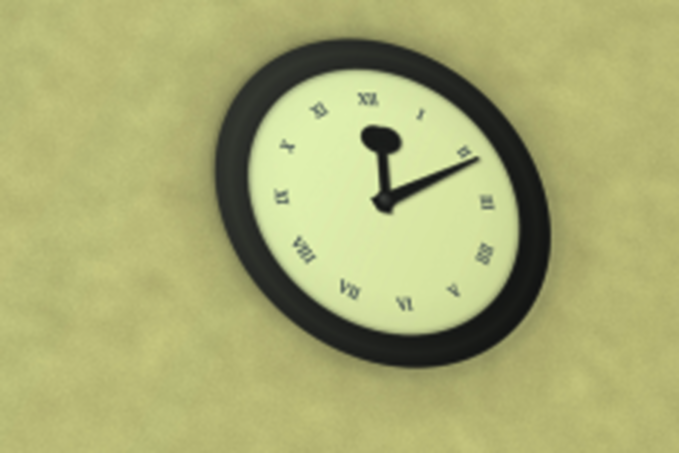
12:11
